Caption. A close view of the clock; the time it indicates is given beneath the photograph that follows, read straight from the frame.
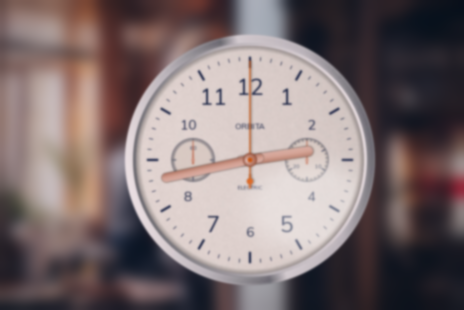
2:43
